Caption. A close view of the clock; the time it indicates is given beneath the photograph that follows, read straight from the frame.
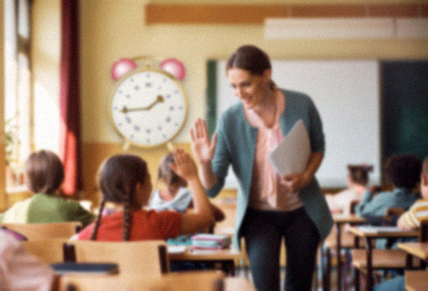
1:44
